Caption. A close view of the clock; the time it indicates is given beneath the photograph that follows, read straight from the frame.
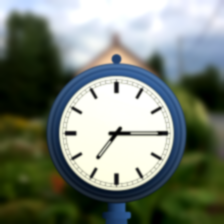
7:15
